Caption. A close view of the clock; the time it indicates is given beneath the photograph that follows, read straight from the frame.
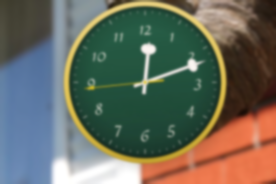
12:11:44
